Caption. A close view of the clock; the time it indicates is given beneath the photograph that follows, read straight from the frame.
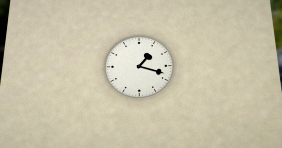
1:18
